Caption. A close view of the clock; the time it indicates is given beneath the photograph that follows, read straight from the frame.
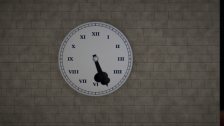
5:26
